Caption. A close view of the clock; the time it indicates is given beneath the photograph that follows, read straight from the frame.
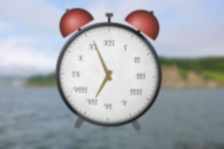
6:56
